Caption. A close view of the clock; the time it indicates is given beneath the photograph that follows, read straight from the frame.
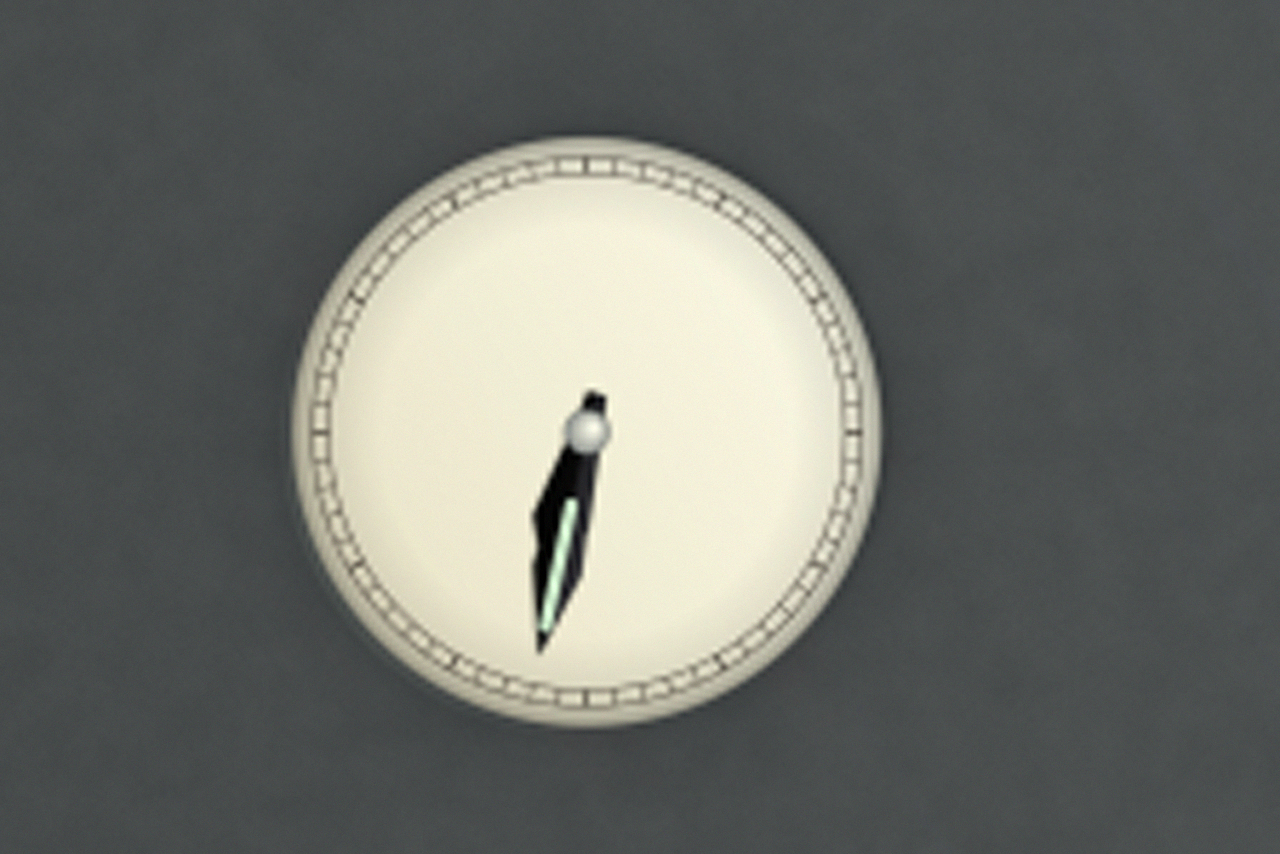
6:32
